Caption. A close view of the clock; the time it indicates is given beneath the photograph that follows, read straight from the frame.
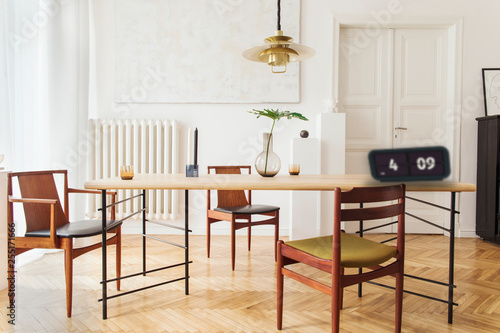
4:09
